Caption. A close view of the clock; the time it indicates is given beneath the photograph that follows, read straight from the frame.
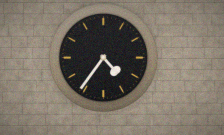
4:36
